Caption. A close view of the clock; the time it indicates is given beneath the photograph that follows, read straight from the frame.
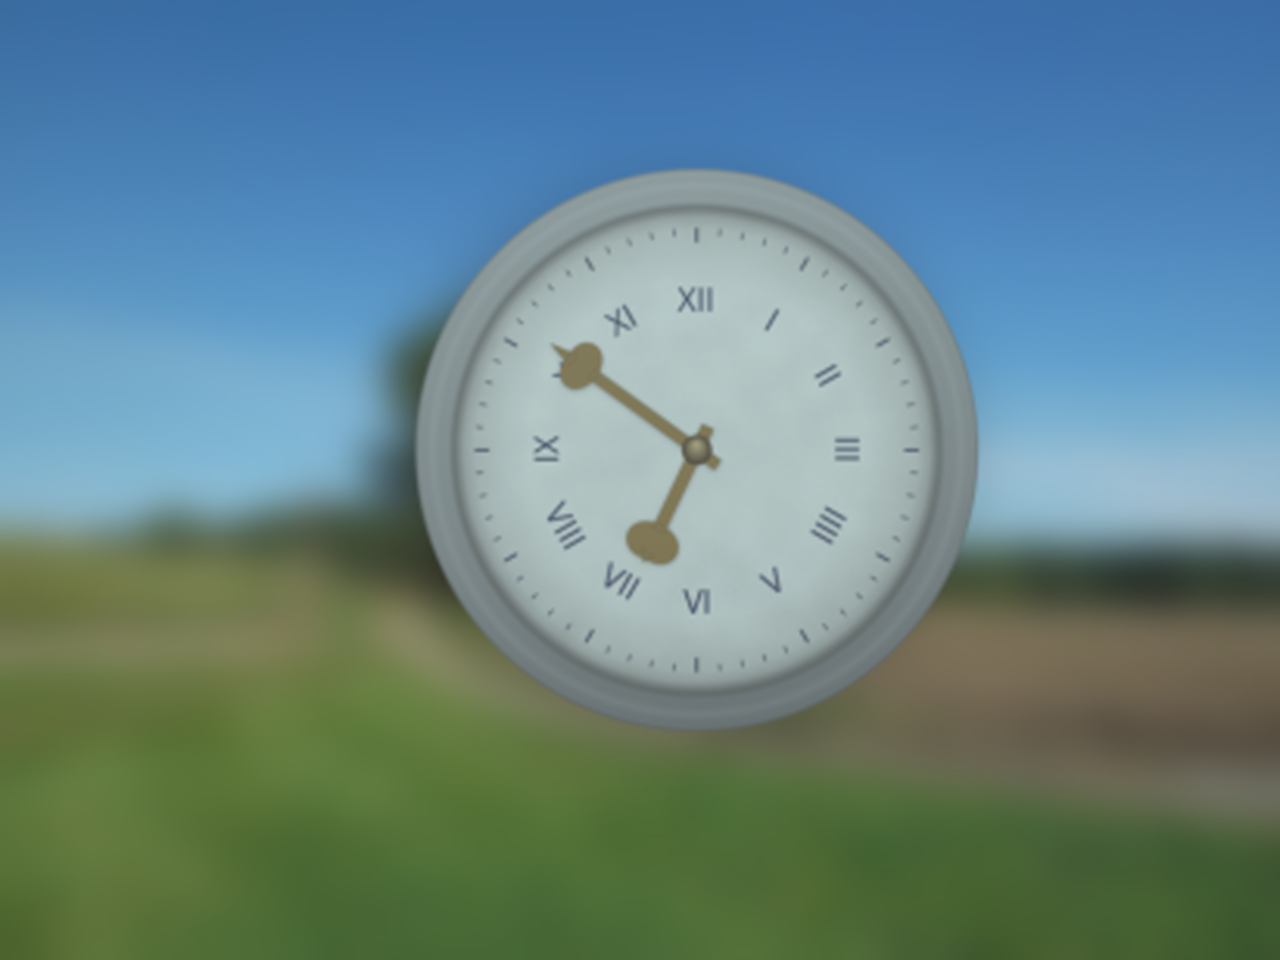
6:51
